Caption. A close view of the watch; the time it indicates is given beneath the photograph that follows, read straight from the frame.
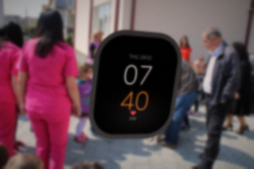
7:40
